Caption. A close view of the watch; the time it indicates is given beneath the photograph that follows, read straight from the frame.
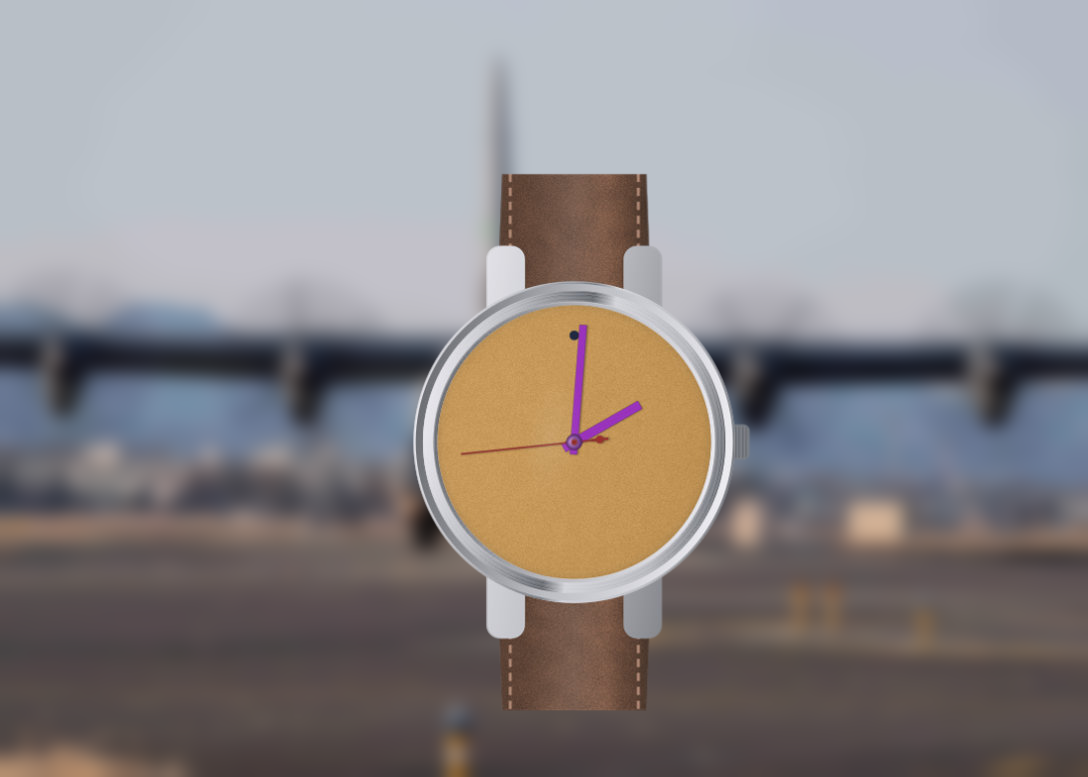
2:00:44
